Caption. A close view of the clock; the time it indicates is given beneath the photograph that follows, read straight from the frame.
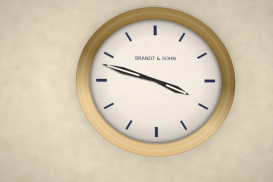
3:48
